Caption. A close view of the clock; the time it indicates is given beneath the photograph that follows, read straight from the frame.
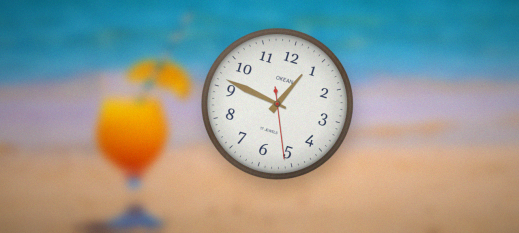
12:46:26
